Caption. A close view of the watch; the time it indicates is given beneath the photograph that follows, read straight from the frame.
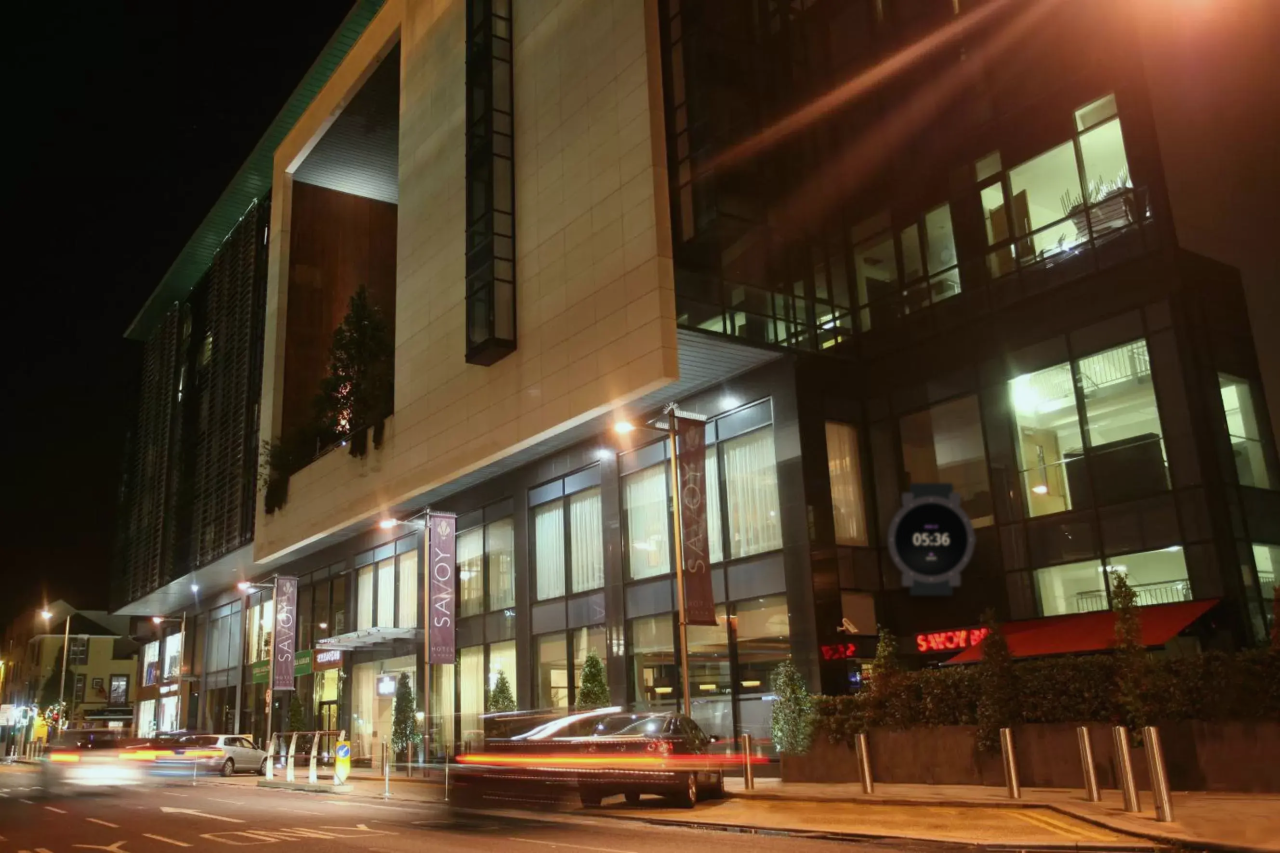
5:36
